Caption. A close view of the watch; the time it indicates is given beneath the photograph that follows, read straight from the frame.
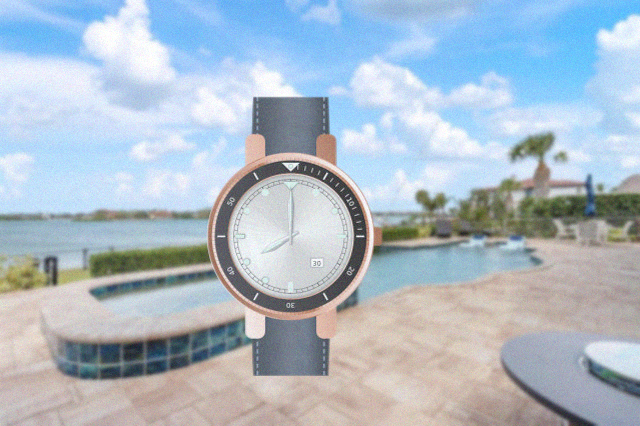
8:00
